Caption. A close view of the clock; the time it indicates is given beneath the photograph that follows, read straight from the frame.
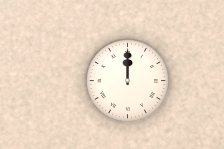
12:00
